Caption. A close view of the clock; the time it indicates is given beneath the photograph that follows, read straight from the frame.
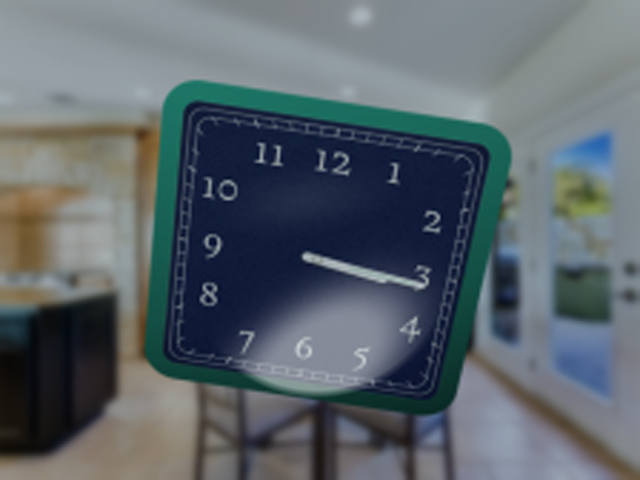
3:16
